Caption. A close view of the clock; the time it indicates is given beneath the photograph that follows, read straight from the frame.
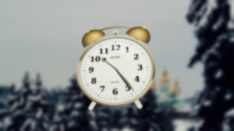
10:24
